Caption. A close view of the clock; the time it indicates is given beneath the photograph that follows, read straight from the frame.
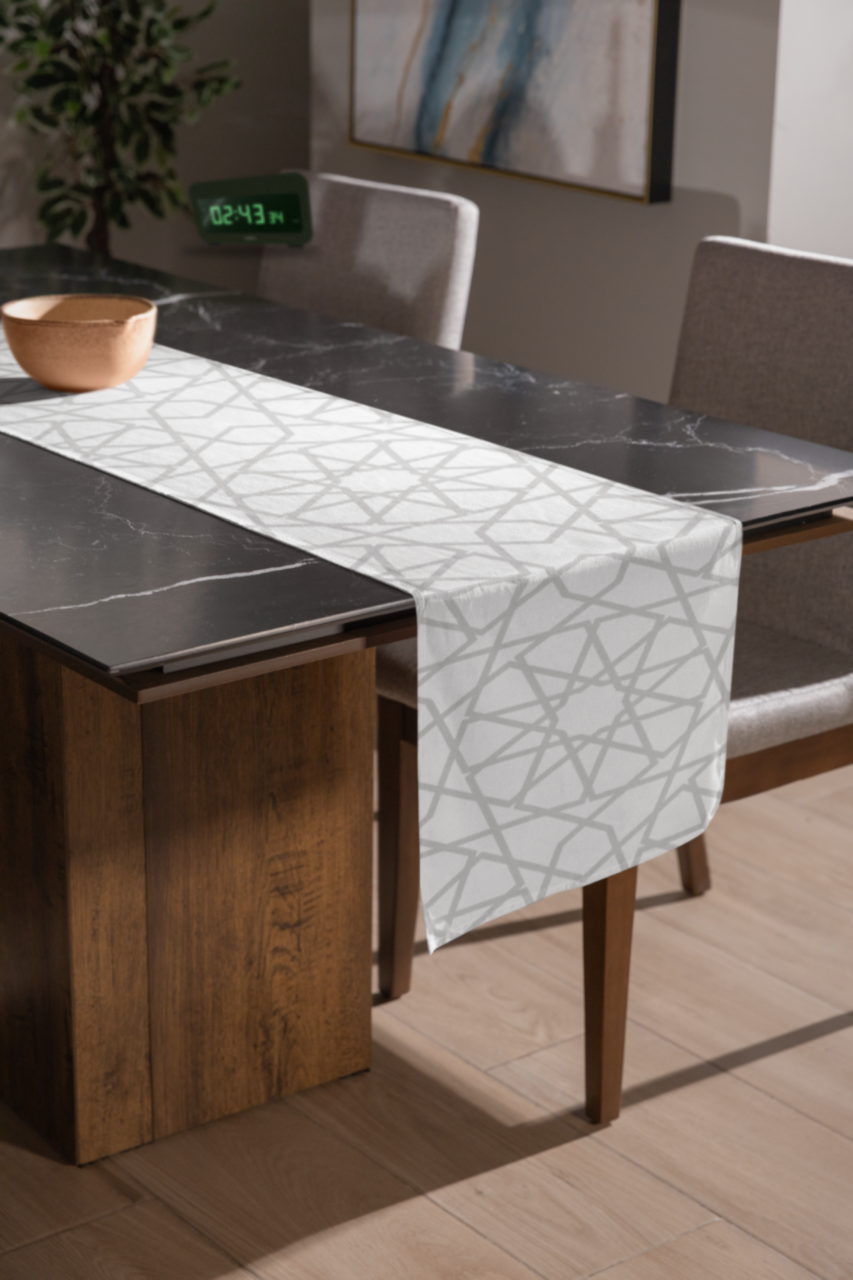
2:43
